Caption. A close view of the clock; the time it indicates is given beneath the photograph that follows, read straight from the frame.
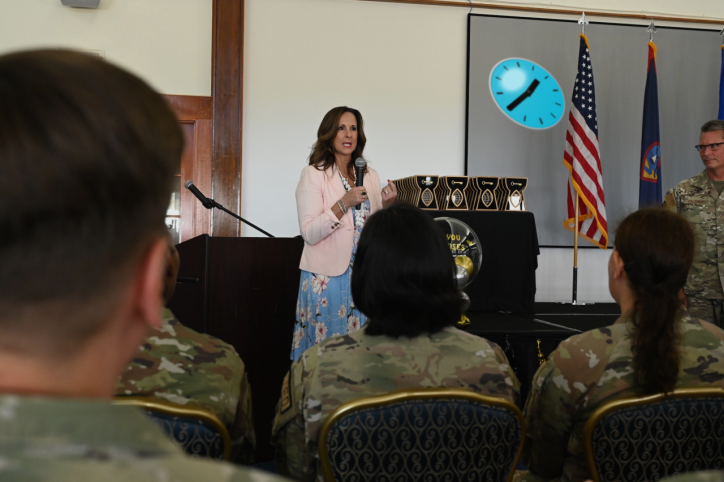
1:40
